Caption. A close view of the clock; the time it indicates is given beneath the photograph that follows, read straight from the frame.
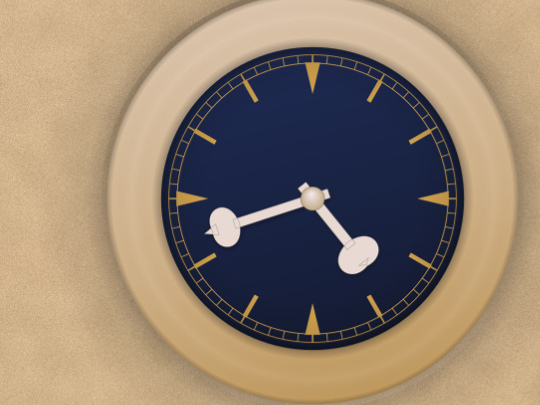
4:42
